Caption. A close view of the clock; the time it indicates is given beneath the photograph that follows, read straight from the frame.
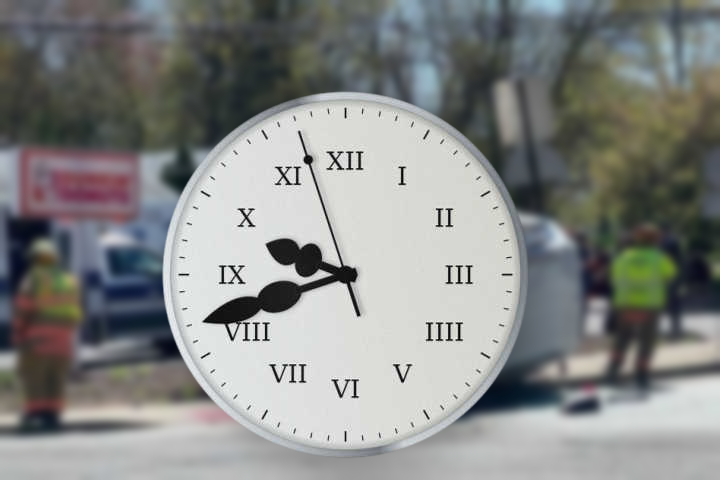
9:41:57
